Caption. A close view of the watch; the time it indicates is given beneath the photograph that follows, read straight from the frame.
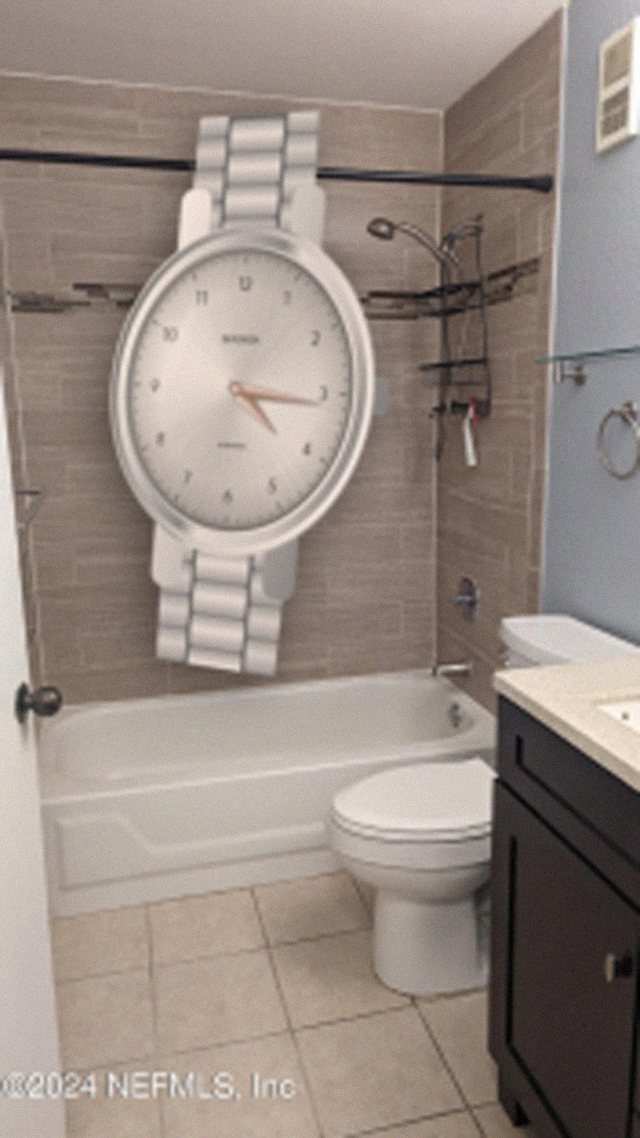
4:16
